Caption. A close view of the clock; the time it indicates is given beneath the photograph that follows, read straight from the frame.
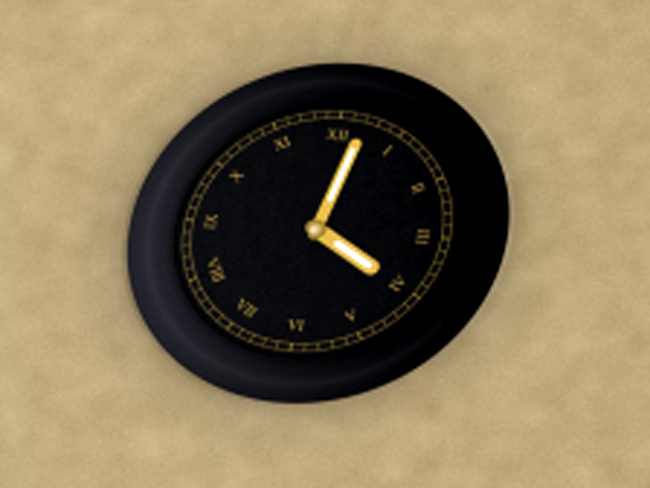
4:02
